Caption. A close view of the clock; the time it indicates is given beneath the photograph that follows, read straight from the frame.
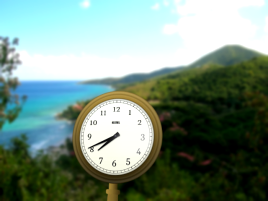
7:41
